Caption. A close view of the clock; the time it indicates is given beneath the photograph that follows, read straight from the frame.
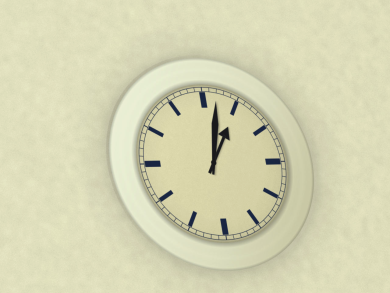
1:02
